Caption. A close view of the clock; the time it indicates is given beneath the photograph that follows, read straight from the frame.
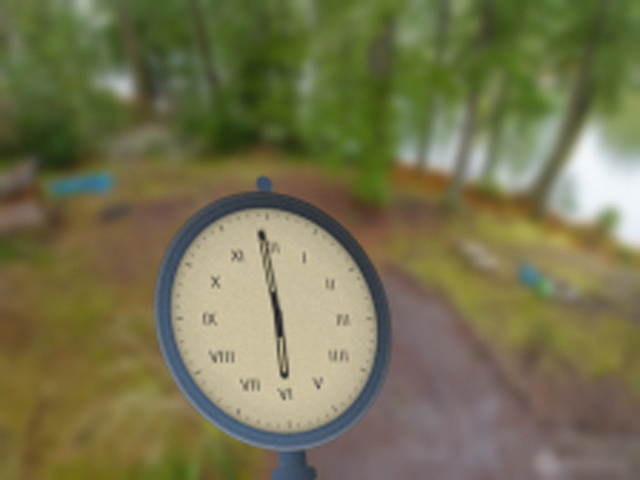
5:59
